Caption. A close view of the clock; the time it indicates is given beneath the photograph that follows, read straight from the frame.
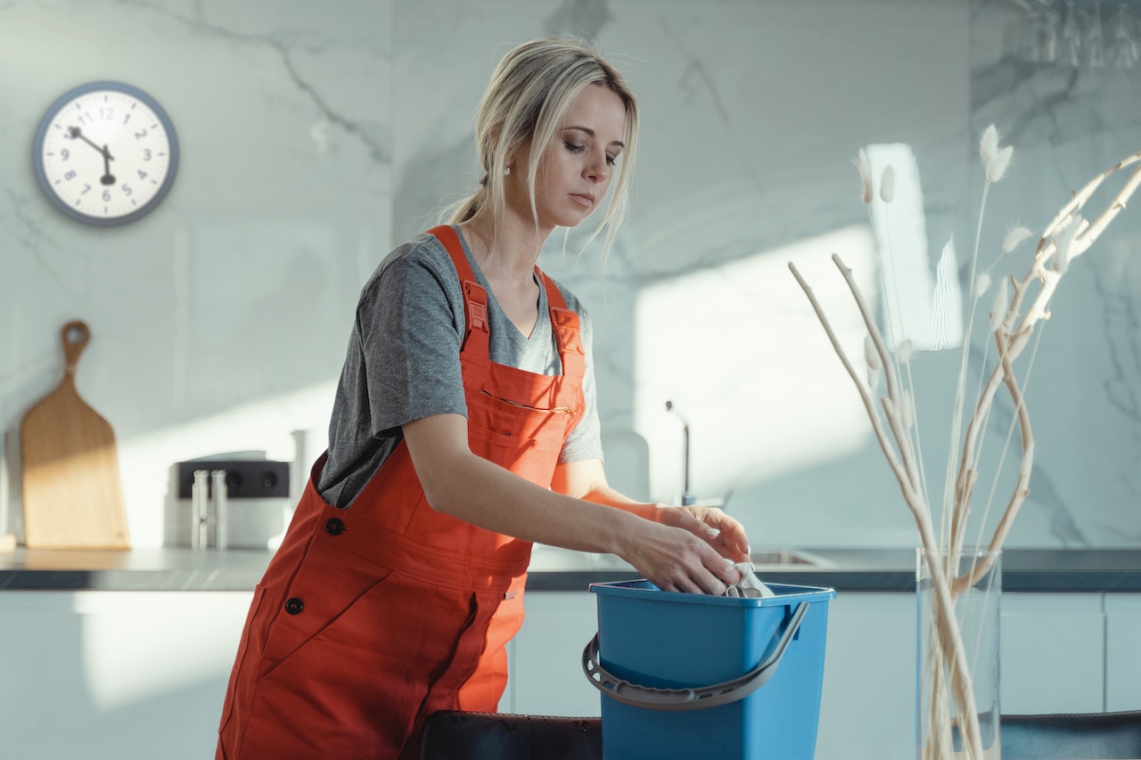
5:51
